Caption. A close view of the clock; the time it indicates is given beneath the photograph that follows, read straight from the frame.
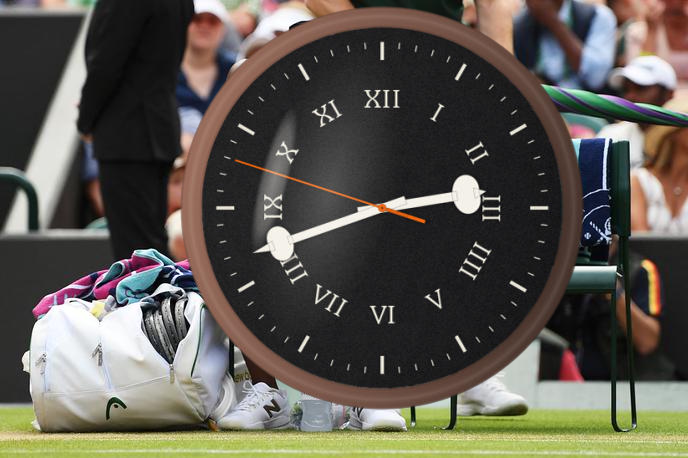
2:41:48
